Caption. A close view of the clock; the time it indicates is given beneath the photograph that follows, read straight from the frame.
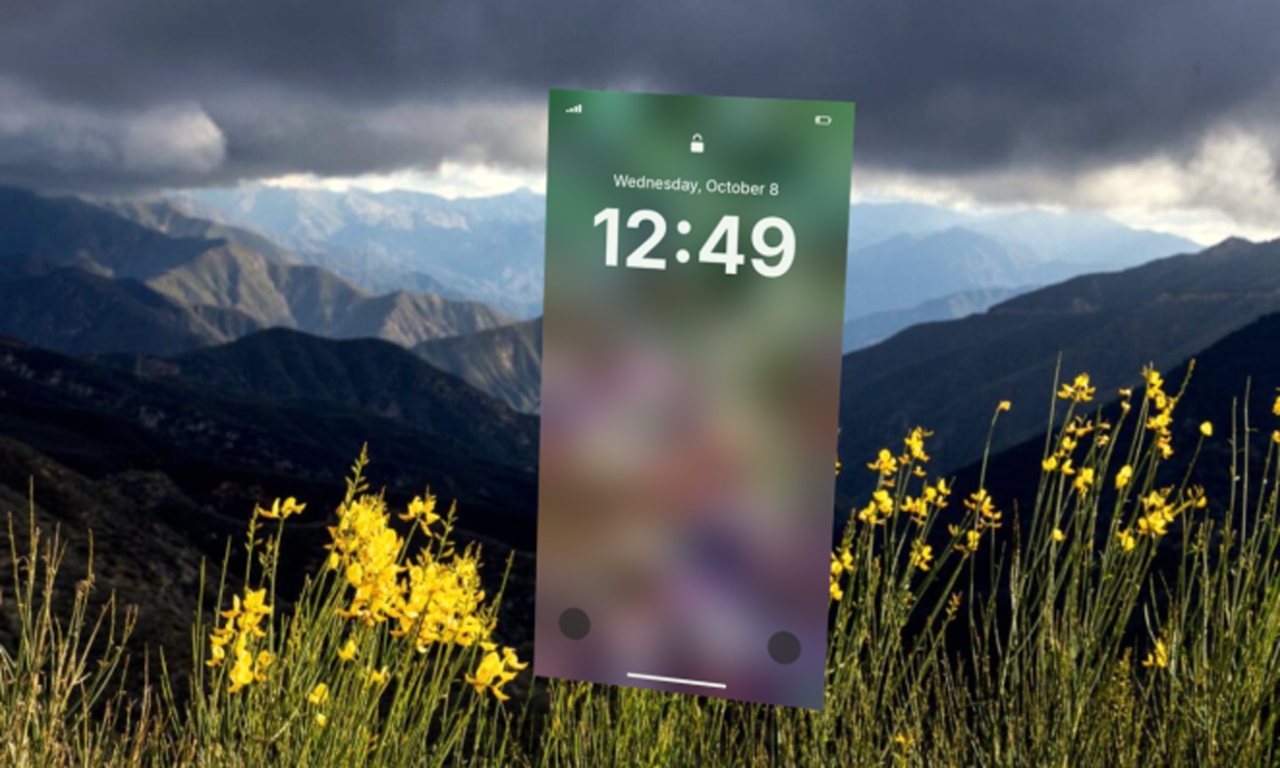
12:49
